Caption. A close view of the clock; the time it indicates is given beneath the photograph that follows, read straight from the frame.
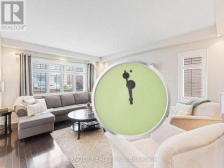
11:58
